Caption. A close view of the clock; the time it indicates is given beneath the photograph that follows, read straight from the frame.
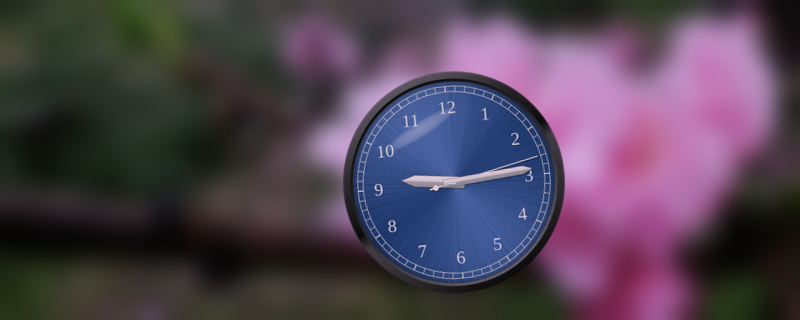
9:14:13
